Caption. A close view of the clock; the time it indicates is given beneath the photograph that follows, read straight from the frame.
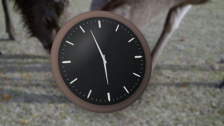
5:57
